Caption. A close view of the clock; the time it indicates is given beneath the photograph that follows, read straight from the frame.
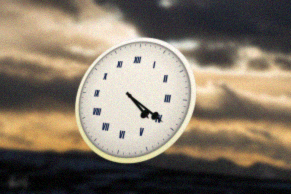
4:20
